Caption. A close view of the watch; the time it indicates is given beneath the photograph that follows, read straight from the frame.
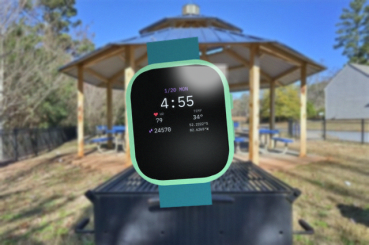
4:55
